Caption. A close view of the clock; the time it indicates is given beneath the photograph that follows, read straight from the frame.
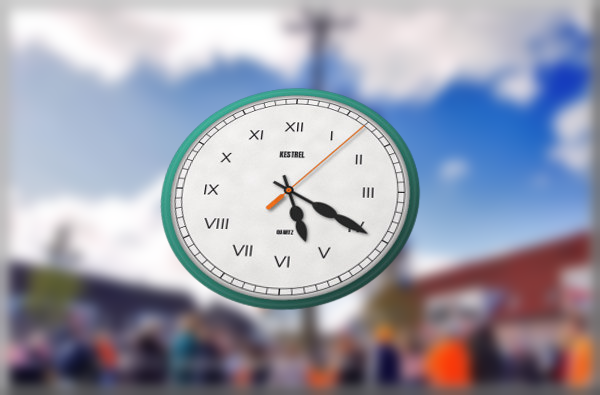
5:20:07
